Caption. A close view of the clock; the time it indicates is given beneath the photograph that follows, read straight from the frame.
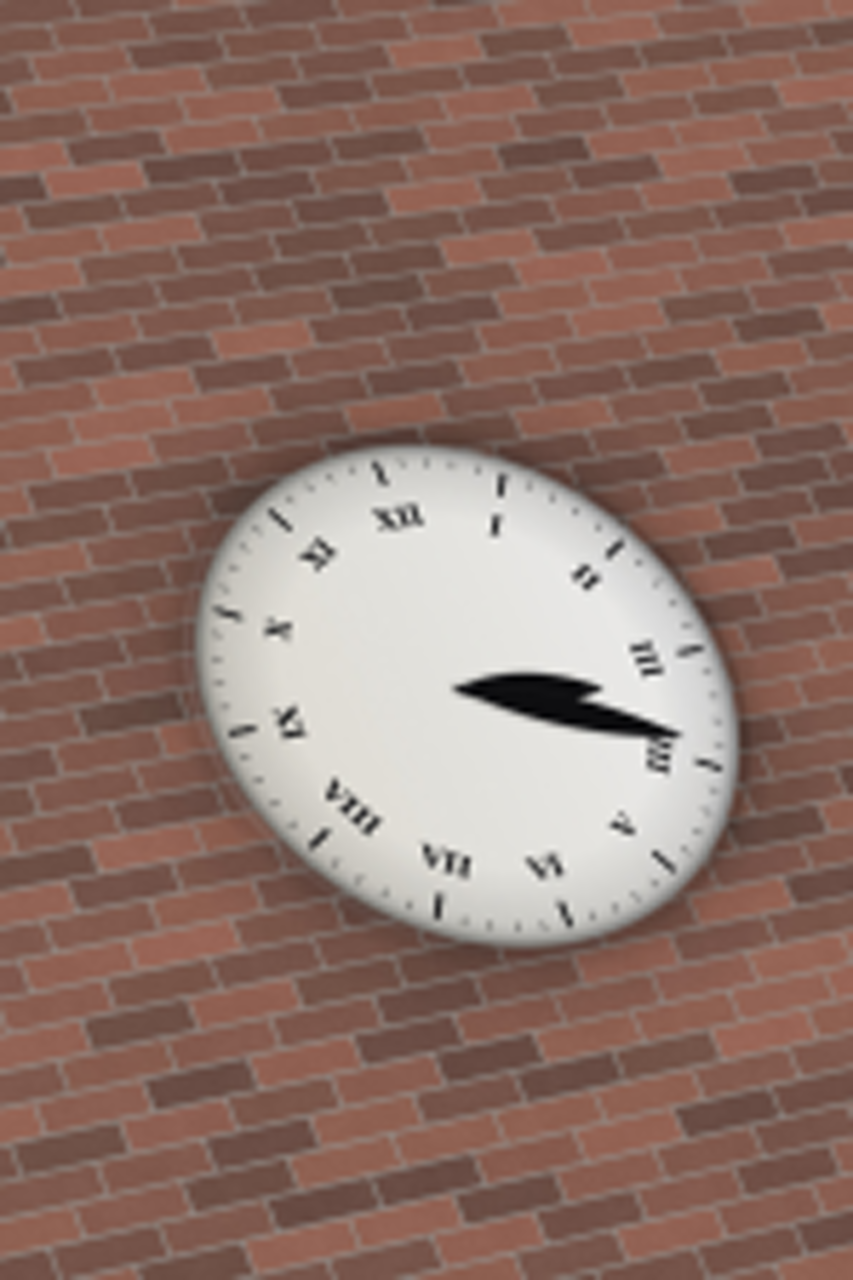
3:19
